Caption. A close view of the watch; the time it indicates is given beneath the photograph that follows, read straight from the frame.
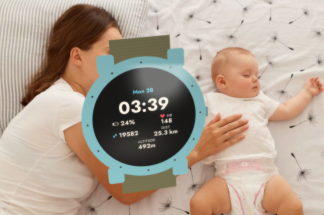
3:39
